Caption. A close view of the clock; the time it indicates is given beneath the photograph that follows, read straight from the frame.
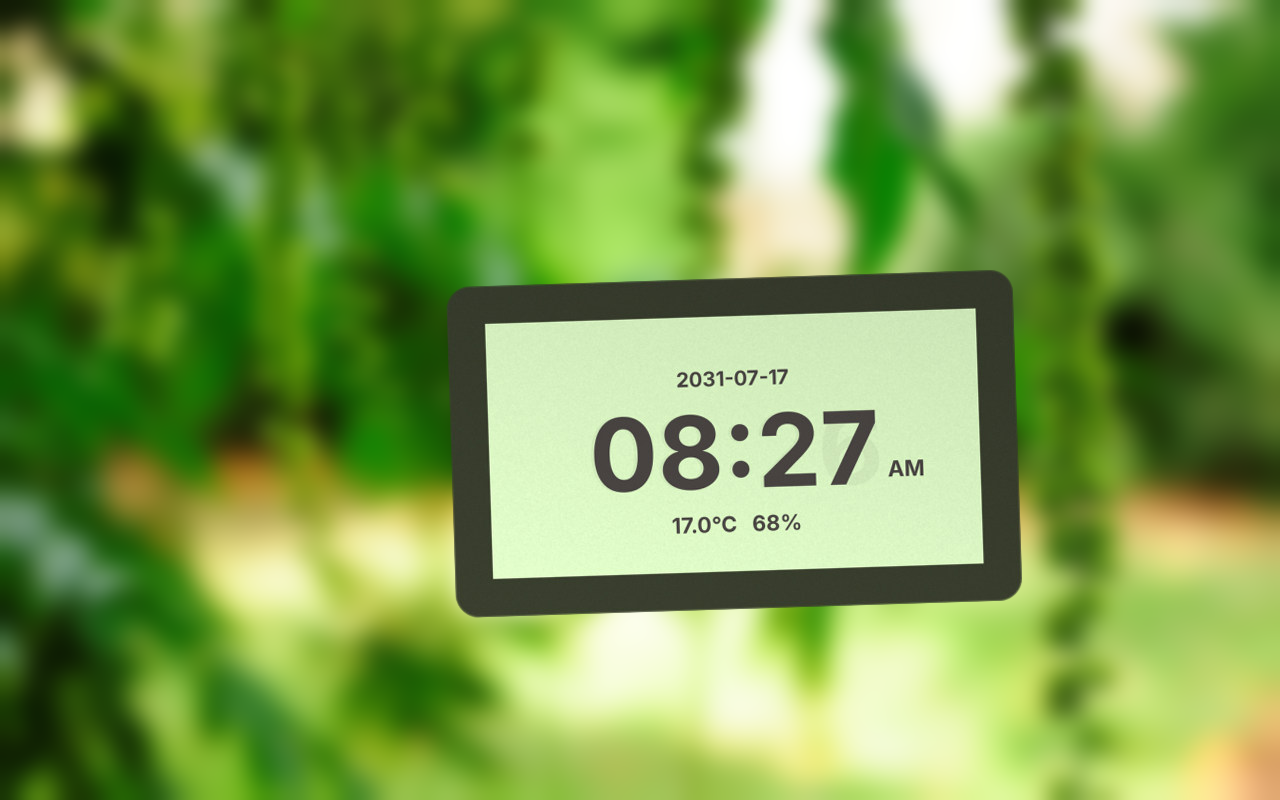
8:27
